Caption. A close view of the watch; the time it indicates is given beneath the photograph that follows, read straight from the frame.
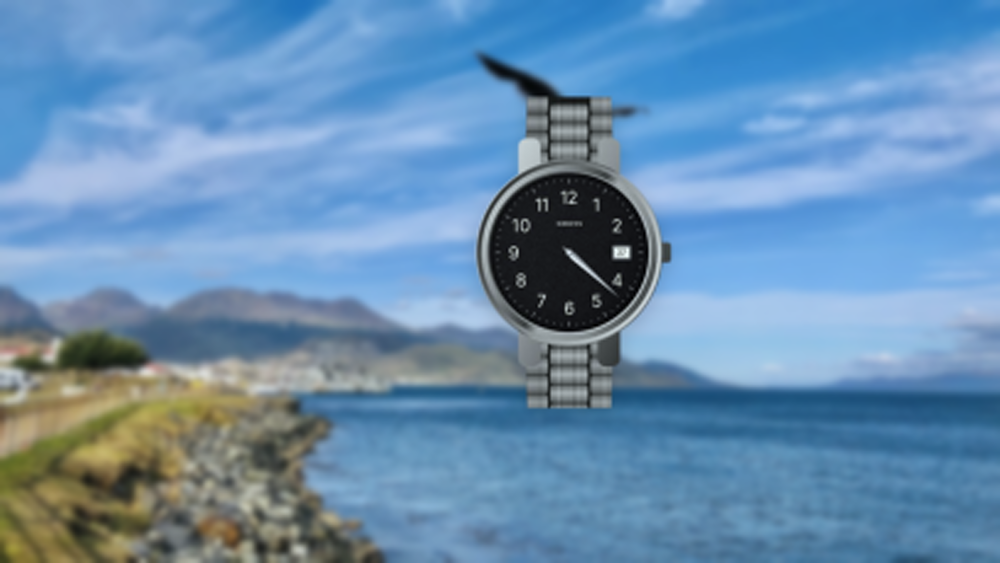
4:22
